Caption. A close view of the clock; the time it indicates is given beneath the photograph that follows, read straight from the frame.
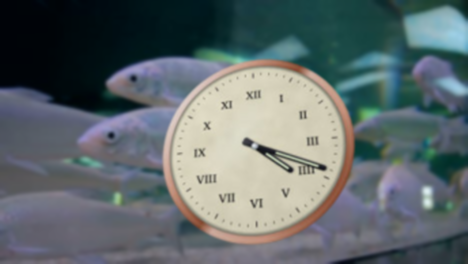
4:19
